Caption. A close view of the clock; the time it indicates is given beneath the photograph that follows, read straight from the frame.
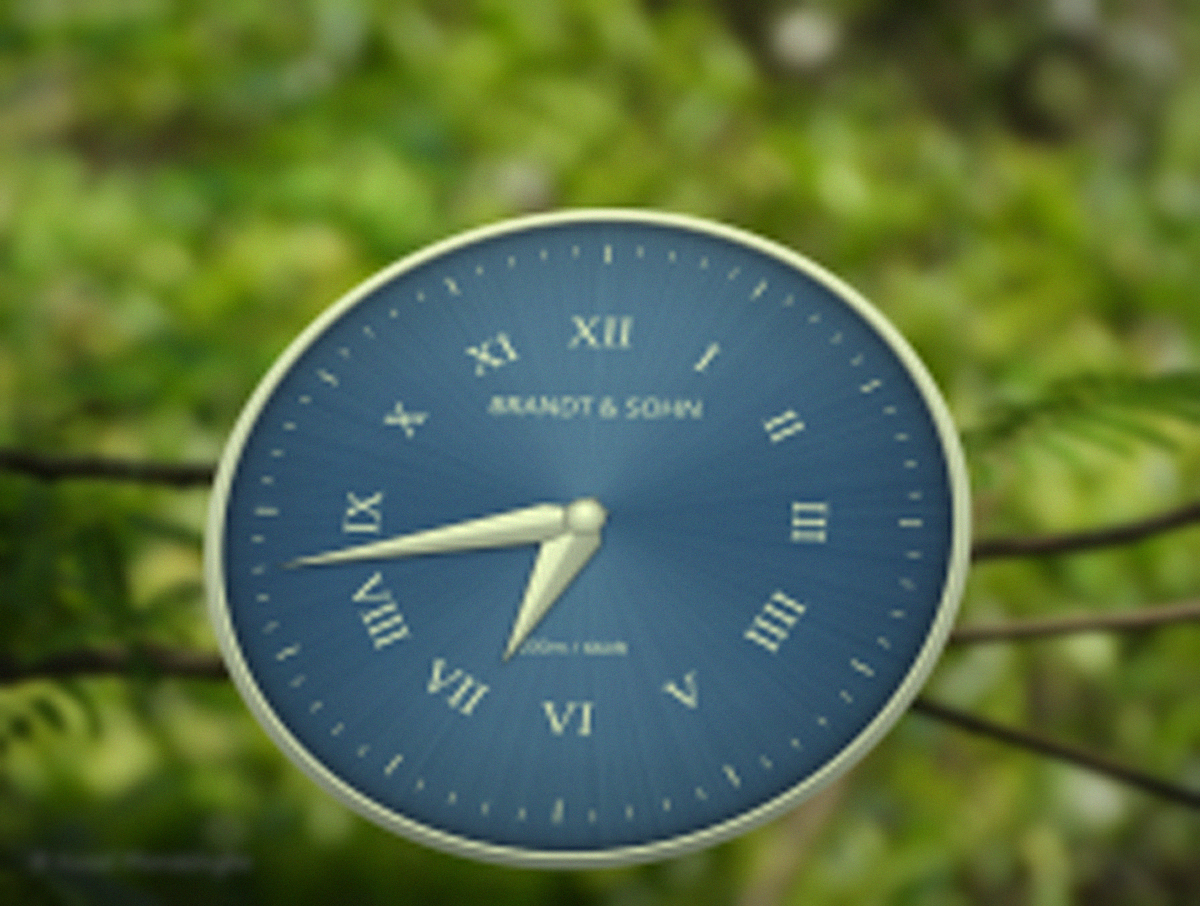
6:43
